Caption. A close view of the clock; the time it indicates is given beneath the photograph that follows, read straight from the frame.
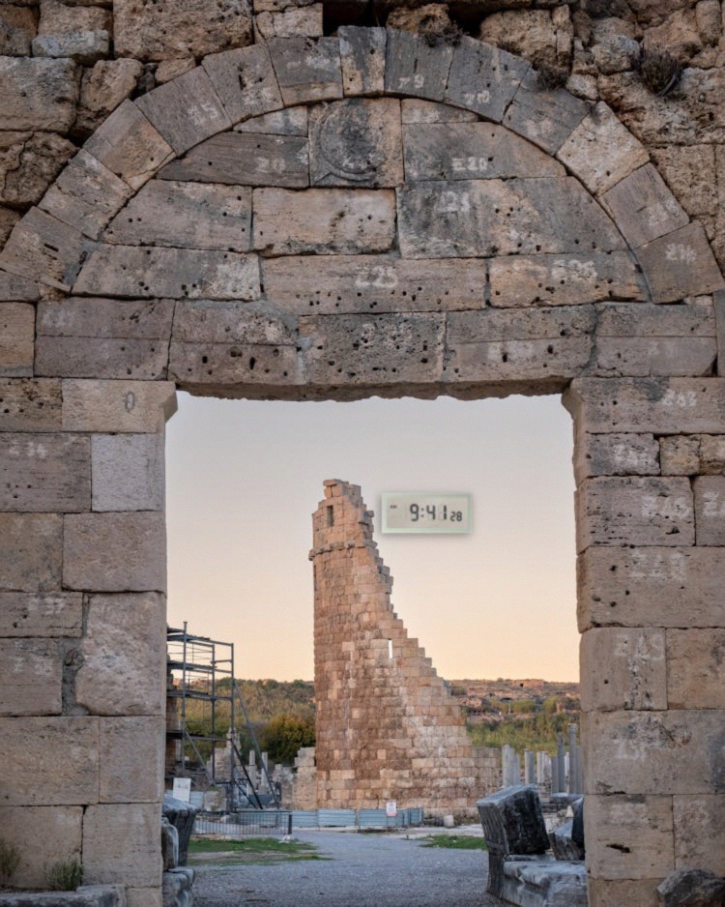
9:41
